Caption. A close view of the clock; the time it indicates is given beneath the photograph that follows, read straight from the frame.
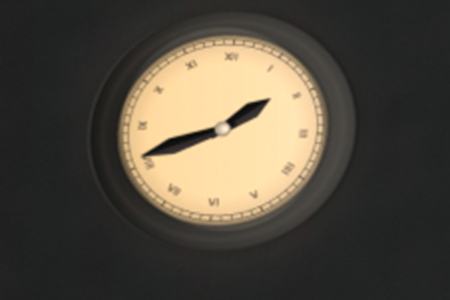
1:41
